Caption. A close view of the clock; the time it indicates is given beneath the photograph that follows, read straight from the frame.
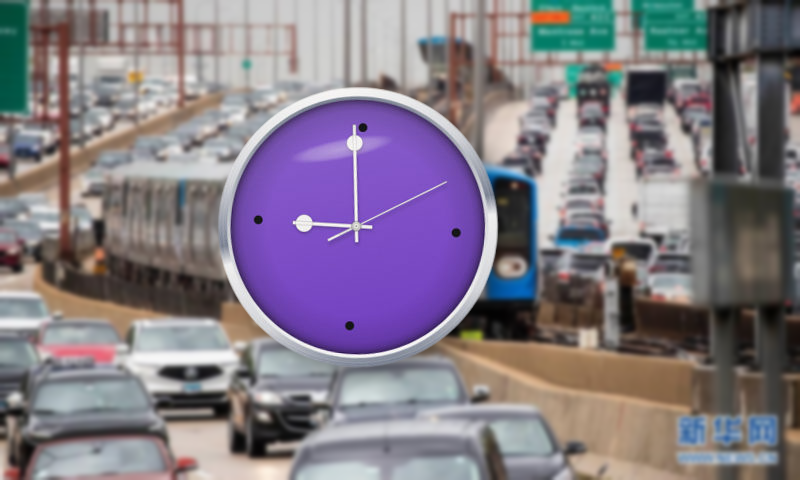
8:59:10
